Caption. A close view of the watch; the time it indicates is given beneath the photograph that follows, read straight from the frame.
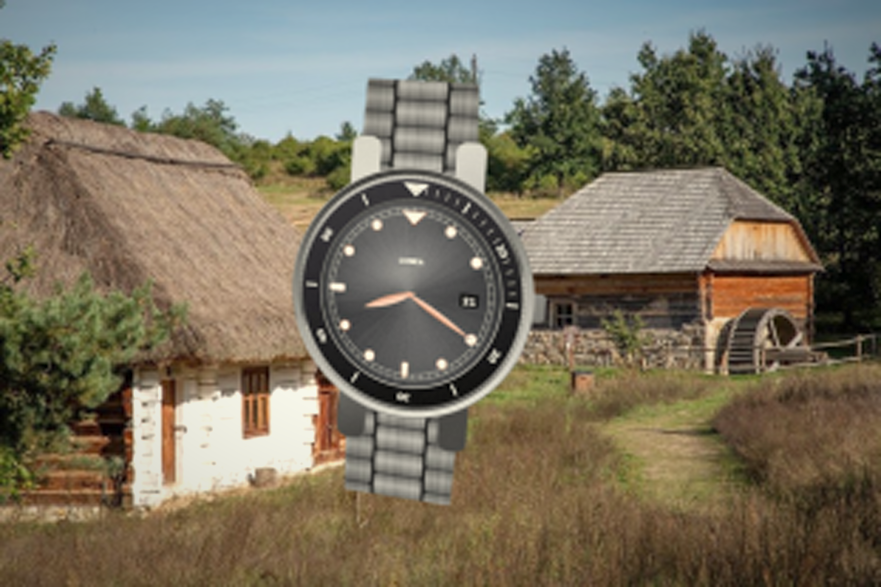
8:20
